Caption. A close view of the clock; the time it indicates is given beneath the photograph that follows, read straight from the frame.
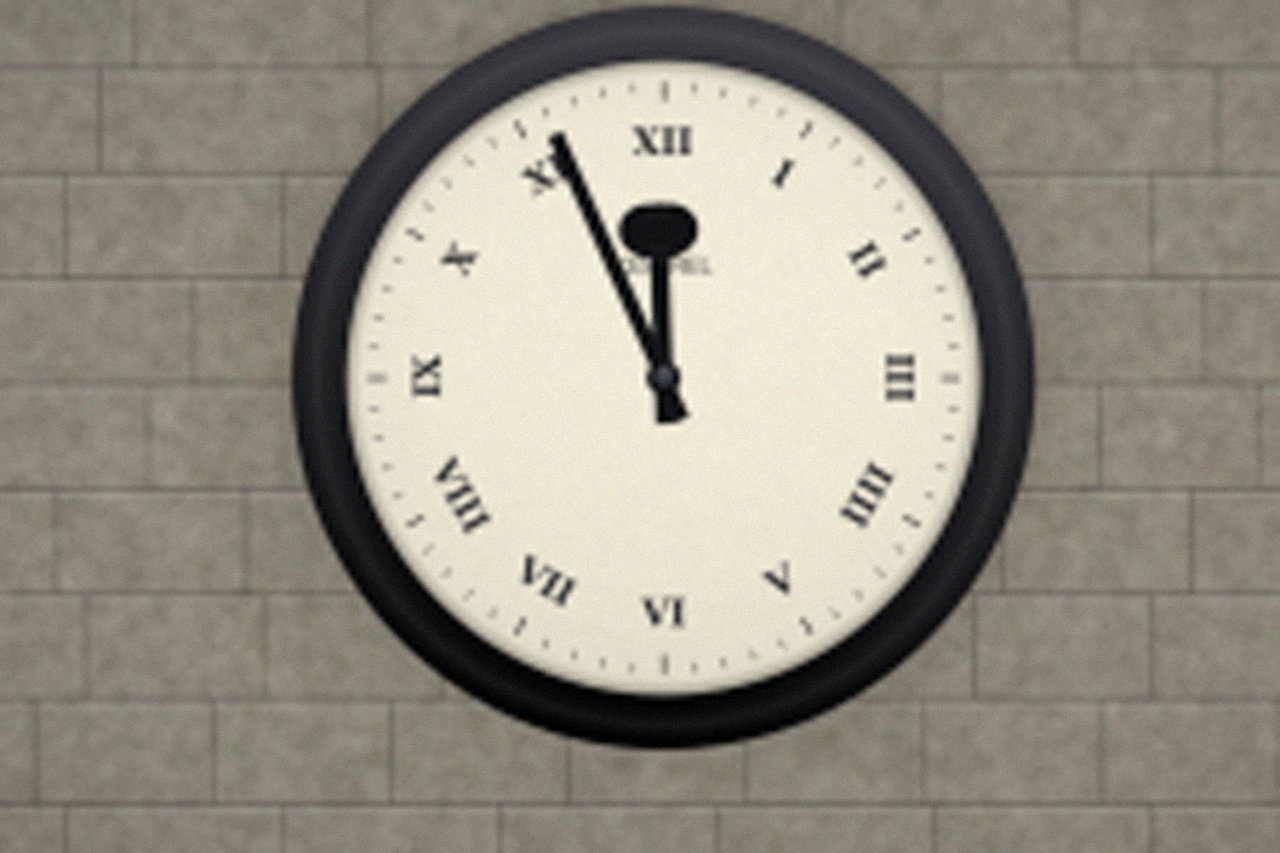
11:56
